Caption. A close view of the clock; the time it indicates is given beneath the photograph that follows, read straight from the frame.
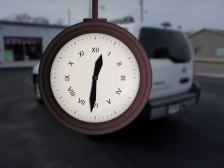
12:31
